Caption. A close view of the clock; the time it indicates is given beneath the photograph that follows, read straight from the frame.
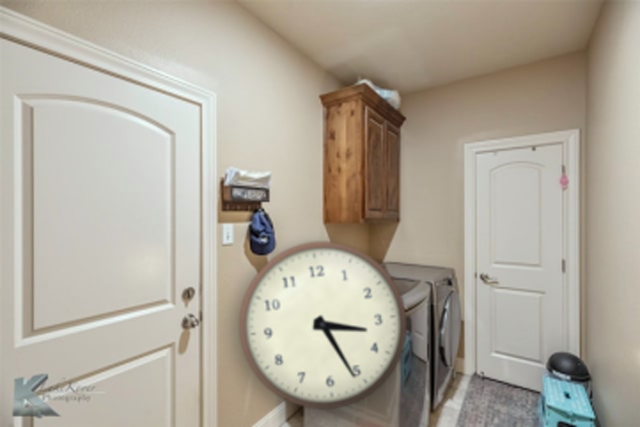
3:26
